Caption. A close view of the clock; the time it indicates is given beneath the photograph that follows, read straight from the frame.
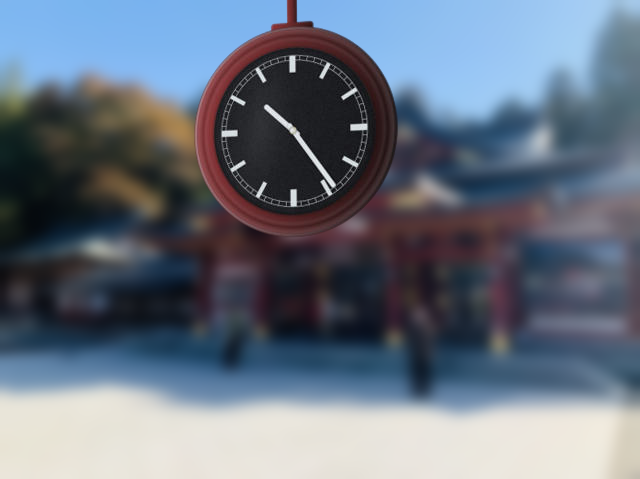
10:24
